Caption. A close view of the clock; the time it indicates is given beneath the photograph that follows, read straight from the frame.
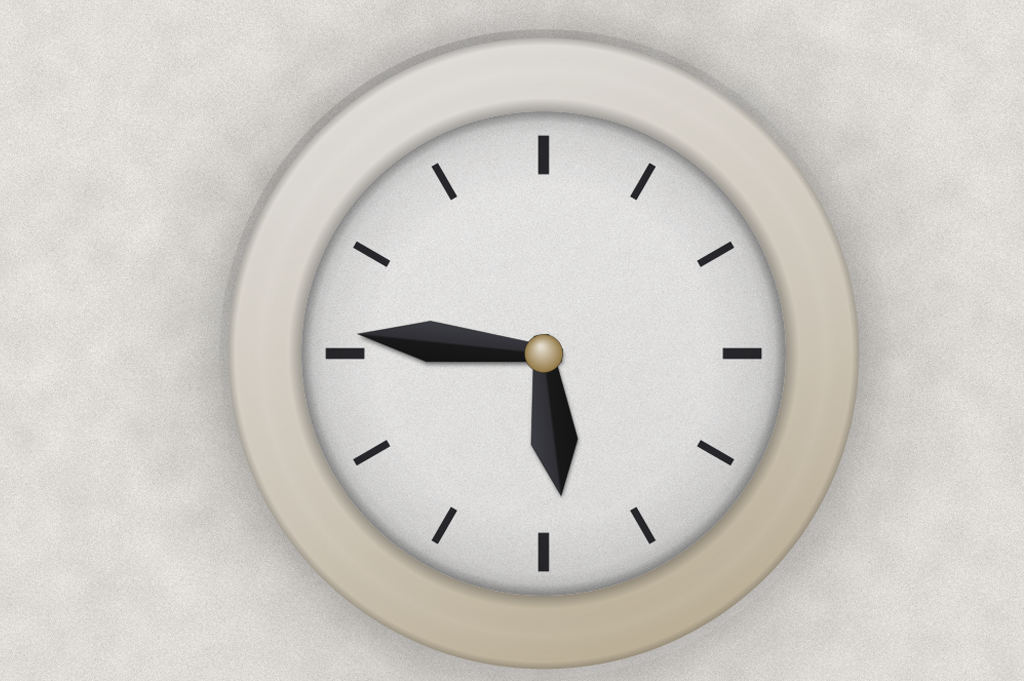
5:46
